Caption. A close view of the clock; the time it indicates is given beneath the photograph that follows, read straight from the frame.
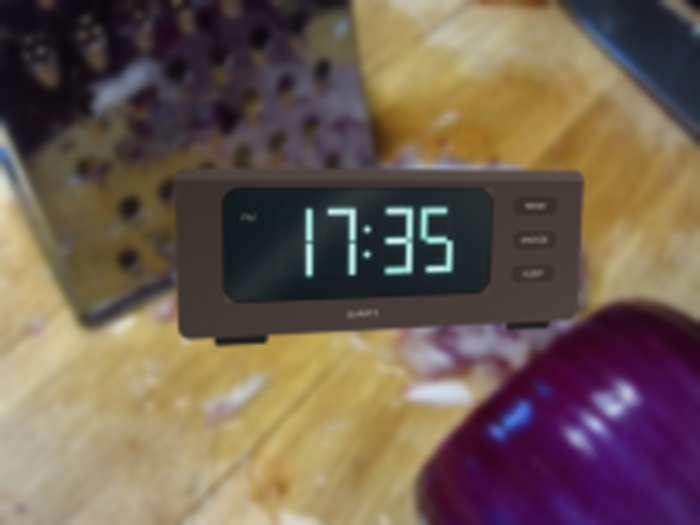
17:35
